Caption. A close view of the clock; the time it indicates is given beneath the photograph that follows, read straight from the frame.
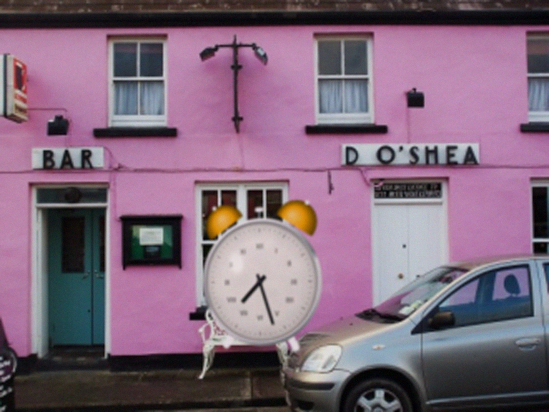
7:27
